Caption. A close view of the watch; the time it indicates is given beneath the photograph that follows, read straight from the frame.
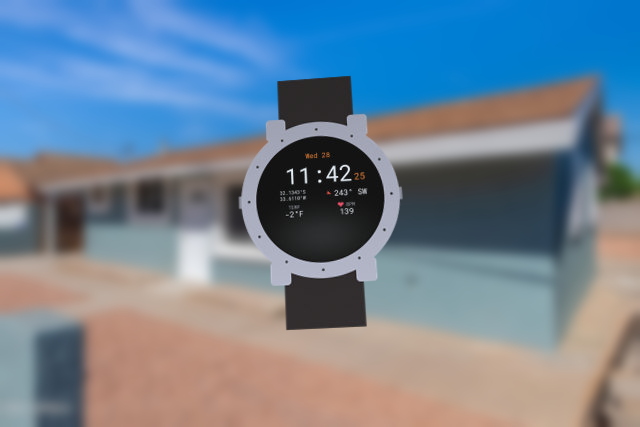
11:42:25
